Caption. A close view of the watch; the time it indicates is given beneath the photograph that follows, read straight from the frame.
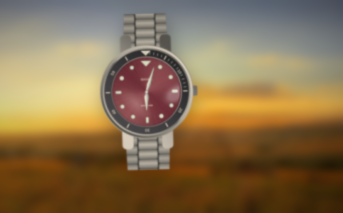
6:03
